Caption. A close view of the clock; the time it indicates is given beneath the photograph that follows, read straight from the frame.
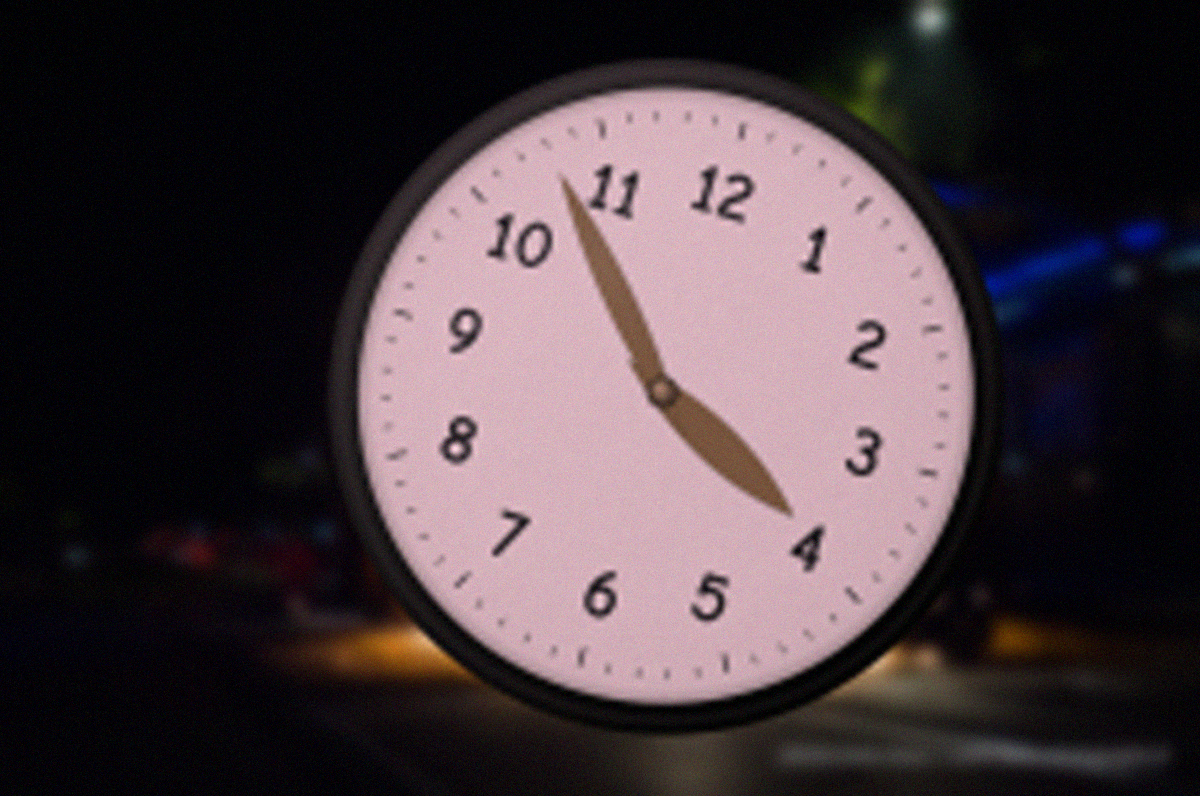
3:53
